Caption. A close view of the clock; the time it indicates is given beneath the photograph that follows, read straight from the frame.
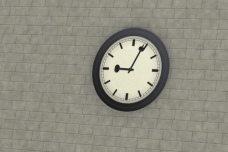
9:04
